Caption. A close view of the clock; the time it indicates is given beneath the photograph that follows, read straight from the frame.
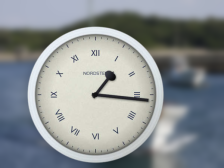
1:16
